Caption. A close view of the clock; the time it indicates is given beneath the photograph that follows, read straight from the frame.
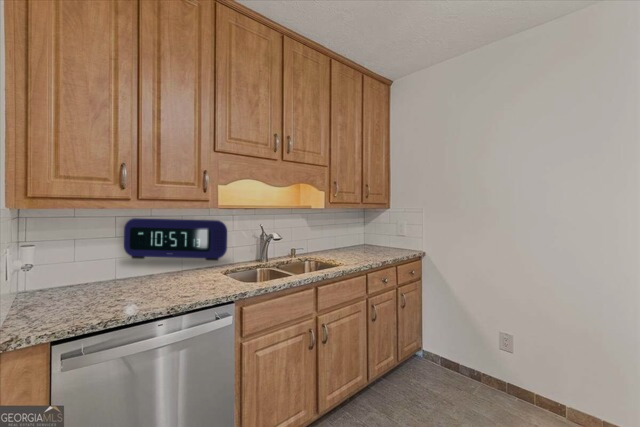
10:57
